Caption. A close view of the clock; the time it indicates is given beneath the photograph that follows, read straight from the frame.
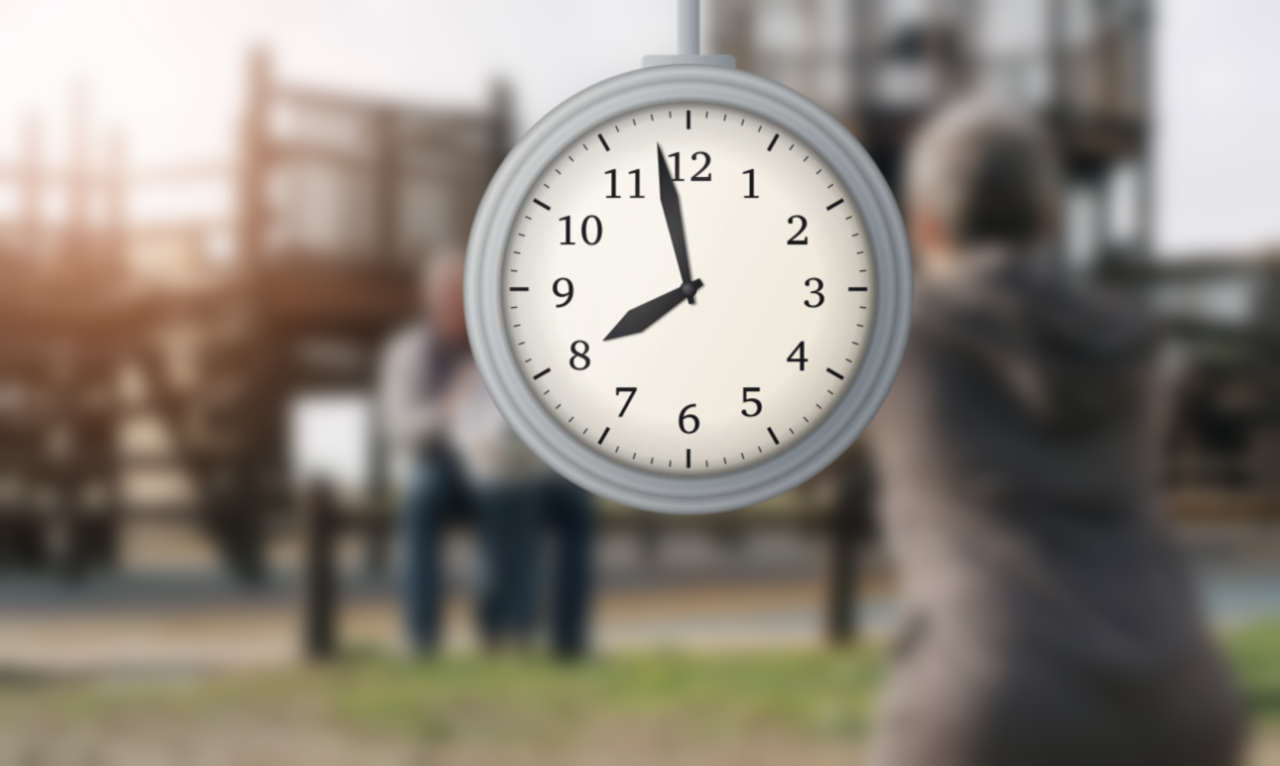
7:58
